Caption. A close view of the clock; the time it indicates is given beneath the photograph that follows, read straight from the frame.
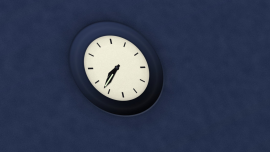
7:37
